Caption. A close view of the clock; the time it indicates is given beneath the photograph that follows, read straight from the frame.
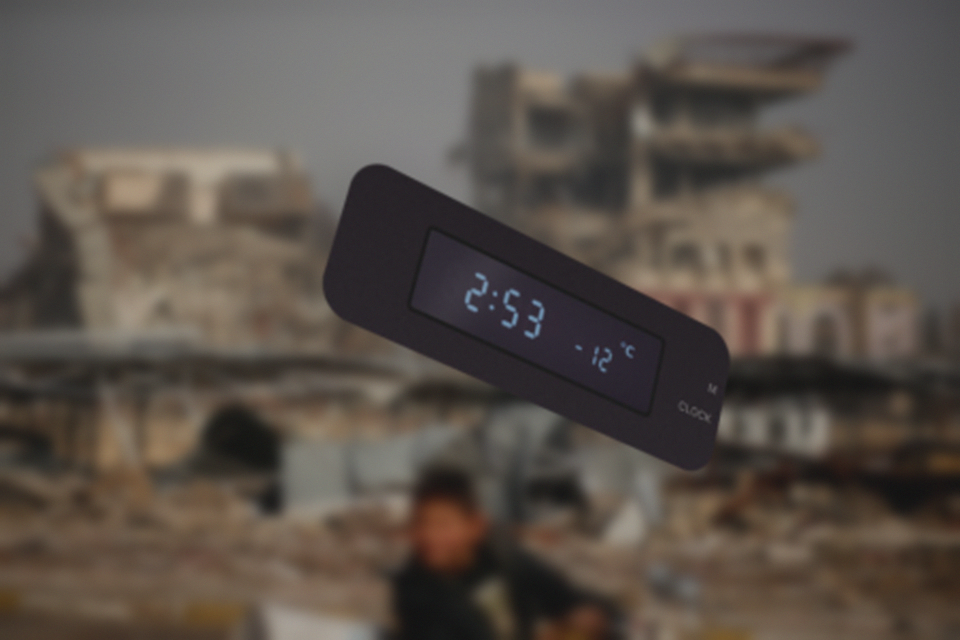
2:53
